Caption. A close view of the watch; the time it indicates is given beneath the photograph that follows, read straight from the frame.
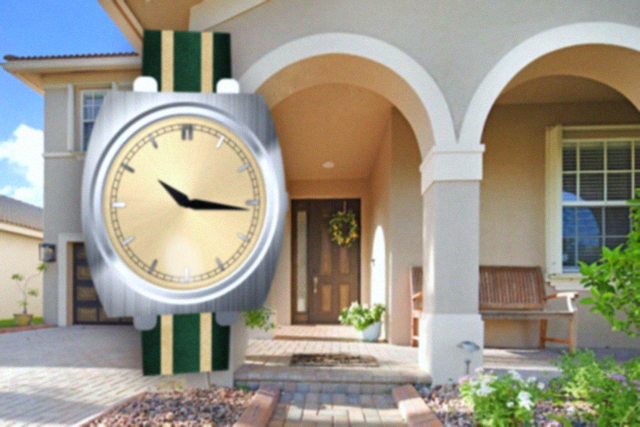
10:16
